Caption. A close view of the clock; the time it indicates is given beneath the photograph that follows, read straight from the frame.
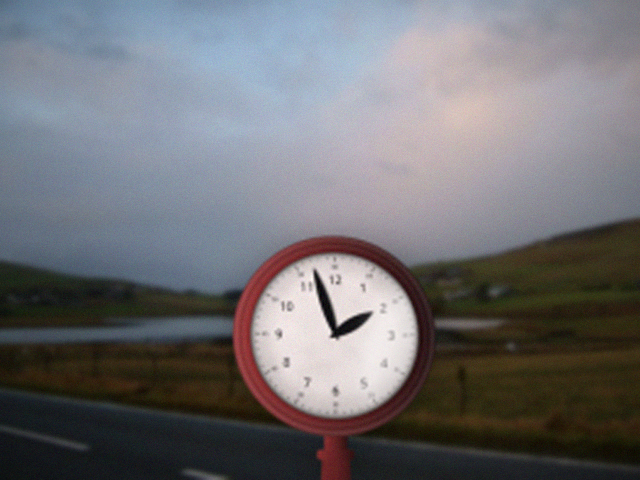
1:57
